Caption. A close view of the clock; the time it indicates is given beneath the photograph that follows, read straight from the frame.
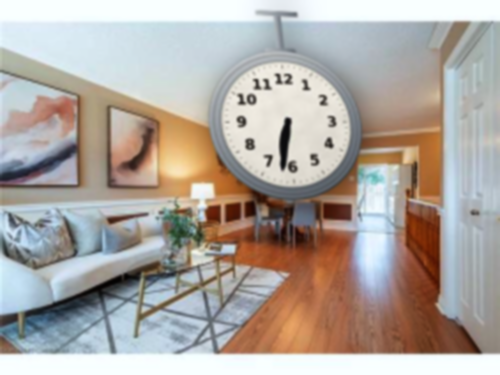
6:32
